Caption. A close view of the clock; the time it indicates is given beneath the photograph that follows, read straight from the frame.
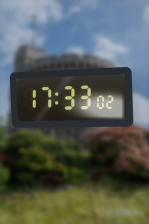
17:33:02
